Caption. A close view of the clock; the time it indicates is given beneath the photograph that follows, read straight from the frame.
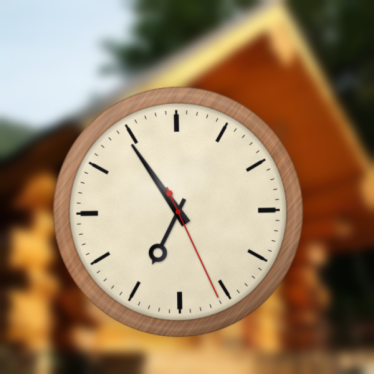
6:54:26
